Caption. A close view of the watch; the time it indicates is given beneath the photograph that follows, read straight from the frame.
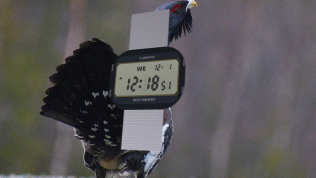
12:18:51
